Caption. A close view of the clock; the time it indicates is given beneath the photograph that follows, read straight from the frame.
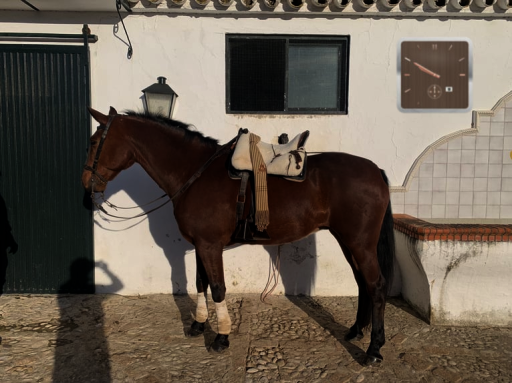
9:50
